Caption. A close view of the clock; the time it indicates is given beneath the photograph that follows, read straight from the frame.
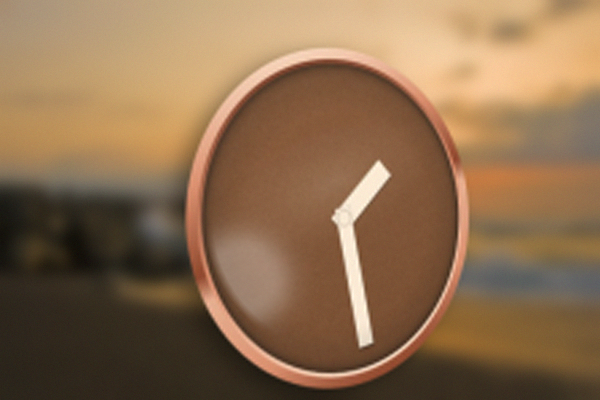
1:28
